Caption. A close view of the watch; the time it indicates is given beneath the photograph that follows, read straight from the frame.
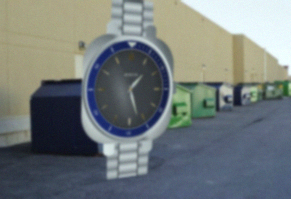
1:27
